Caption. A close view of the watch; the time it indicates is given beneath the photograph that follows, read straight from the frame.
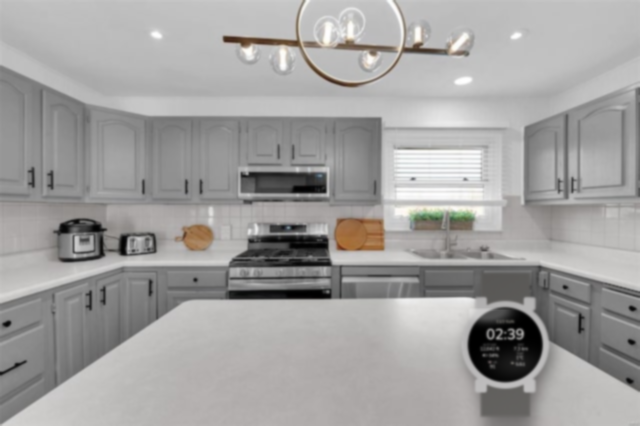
2:39
